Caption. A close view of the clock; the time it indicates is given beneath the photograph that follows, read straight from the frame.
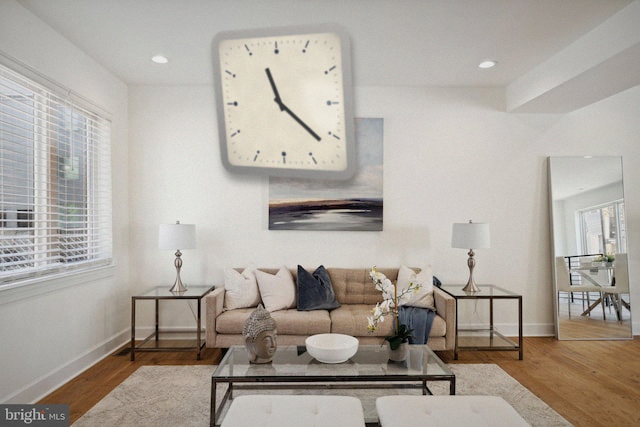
11:22
